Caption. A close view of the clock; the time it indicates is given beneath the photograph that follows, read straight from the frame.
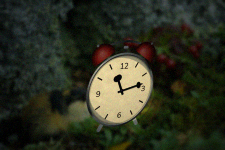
11:13
